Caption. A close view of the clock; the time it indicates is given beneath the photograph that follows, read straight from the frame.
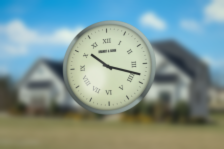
10:18
